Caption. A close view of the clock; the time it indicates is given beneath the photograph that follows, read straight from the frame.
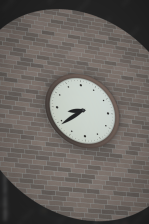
8:39
